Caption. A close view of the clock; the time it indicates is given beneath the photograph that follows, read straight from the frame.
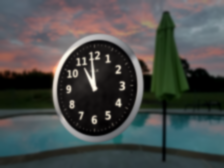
10:59
